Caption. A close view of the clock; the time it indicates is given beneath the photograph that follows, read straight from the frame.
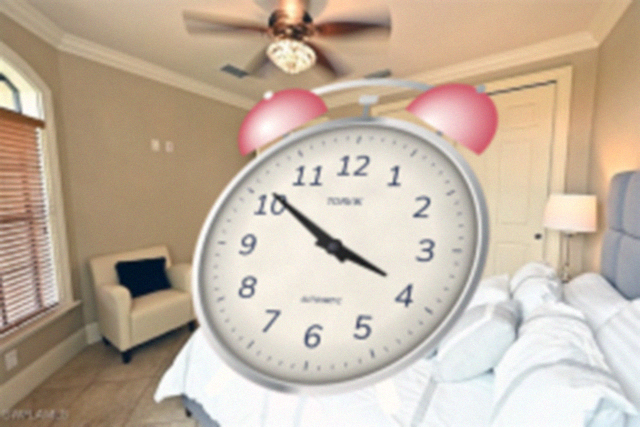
3:51
